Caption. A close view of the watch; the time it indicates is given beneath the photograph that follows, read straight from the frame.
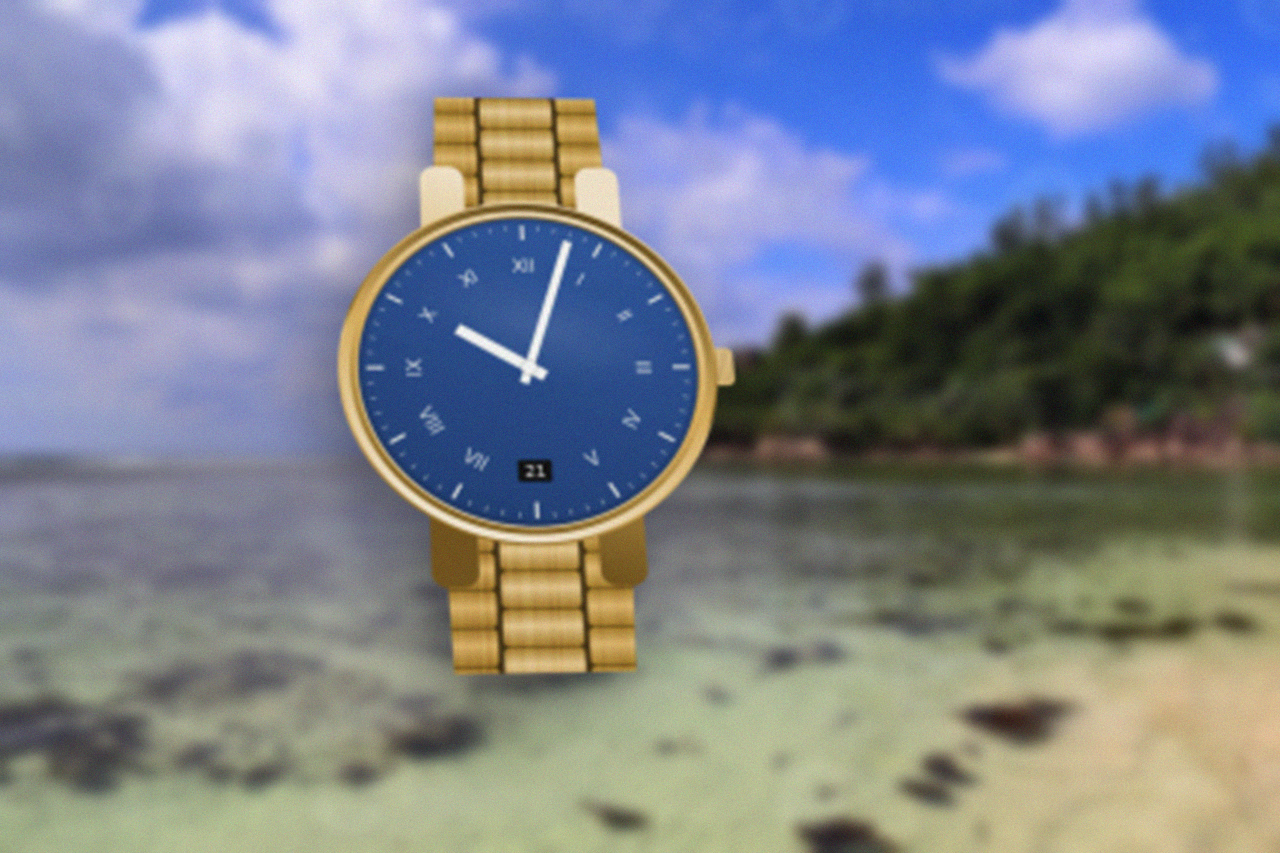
10:03
